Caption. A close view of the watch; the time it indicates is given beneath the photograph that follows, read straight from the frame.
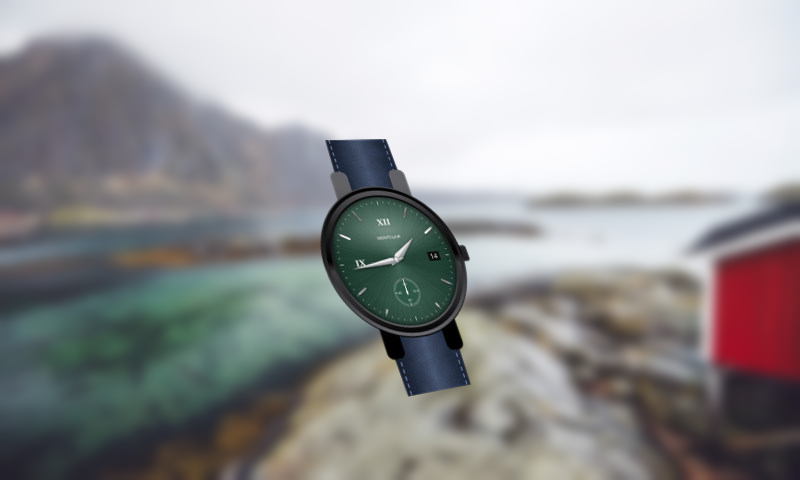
1:44
